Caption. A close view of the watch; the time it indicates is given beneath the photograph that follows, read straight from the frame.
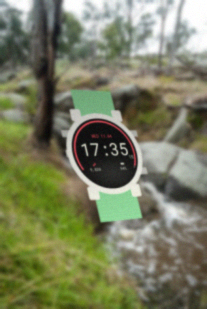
17:35
